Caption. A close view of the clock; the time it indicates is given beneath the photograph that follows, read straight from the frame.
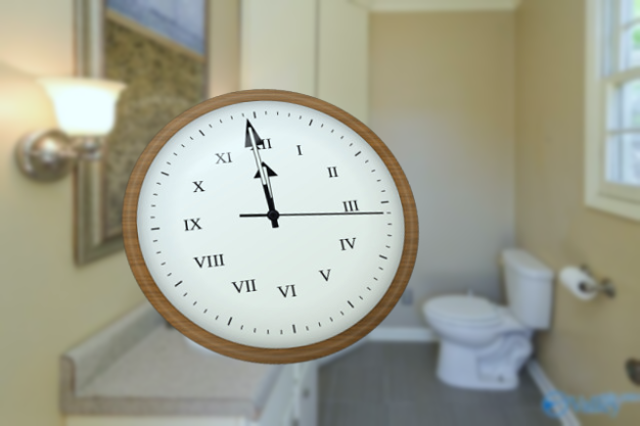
11:59:16
